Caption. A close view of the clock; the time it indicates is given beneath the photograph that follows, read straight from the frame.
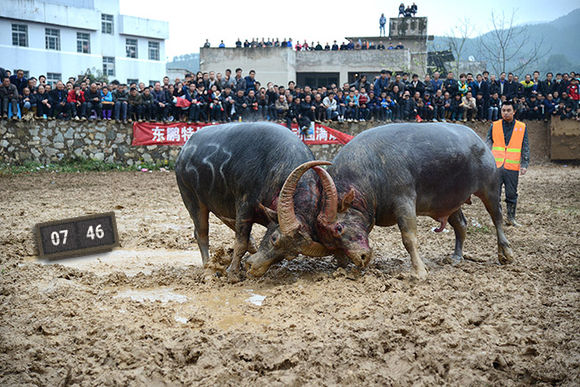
7:46
